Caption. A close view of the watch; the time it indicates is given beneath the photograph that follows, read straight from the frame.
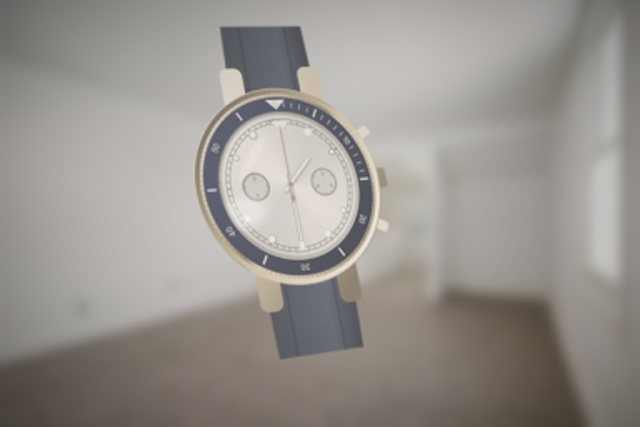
1:30
